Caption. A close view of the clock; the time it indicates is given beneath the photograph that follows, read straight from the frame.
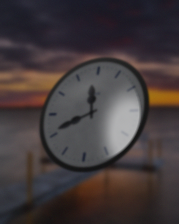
11:41
